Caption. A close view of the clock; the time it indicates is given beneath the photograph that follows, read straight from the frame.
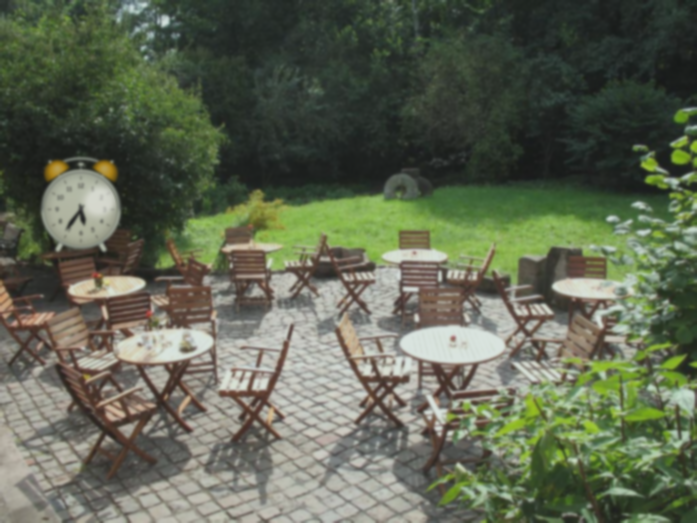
5:36
